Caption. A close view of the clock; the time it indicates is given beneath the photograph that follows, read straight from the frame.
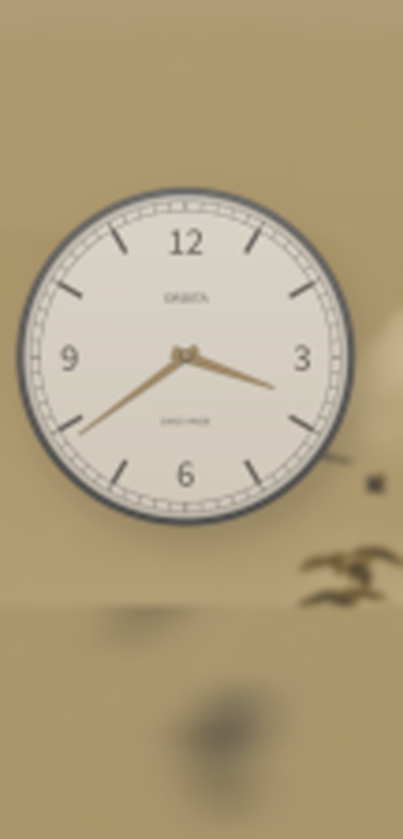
3:39
